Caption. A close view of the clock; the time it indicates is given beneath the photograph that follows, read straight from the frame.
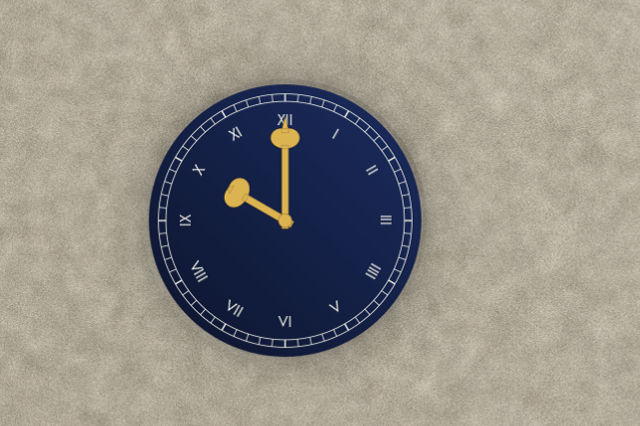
10:00
